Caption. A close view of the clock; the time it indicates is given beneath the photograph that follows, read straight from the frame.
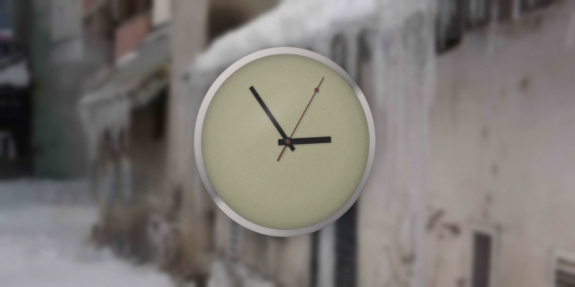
2:54:05
